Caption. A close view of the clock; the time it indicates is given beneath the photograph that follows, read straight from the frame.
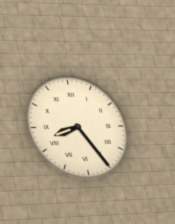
8:25
